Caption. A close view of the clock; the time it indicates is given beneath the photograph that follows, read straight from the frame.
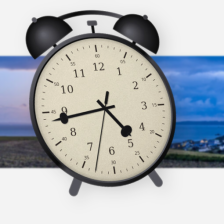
4:43:33
